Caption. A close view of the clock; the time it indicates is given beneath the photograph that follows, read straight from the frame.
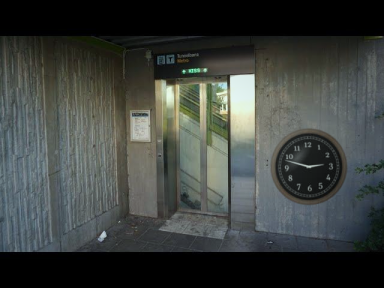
2:48
